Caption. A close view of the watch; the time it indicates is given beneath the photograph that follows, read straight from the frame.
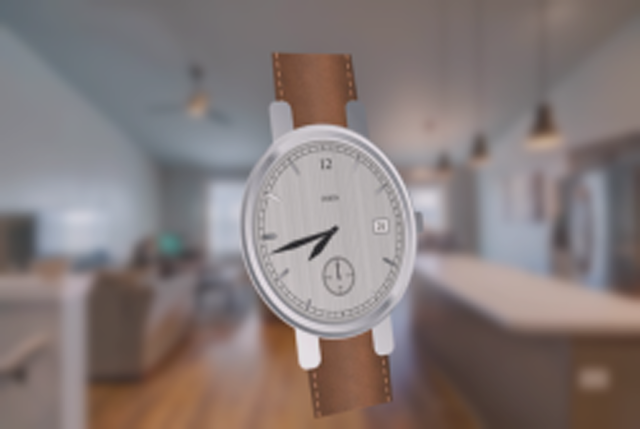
7:43
